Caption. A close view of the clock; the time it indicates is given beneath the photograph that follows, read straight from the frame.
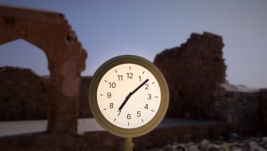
7:08
